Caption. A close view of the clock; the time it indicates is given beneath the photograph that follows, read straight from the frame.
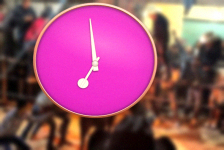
6:59
